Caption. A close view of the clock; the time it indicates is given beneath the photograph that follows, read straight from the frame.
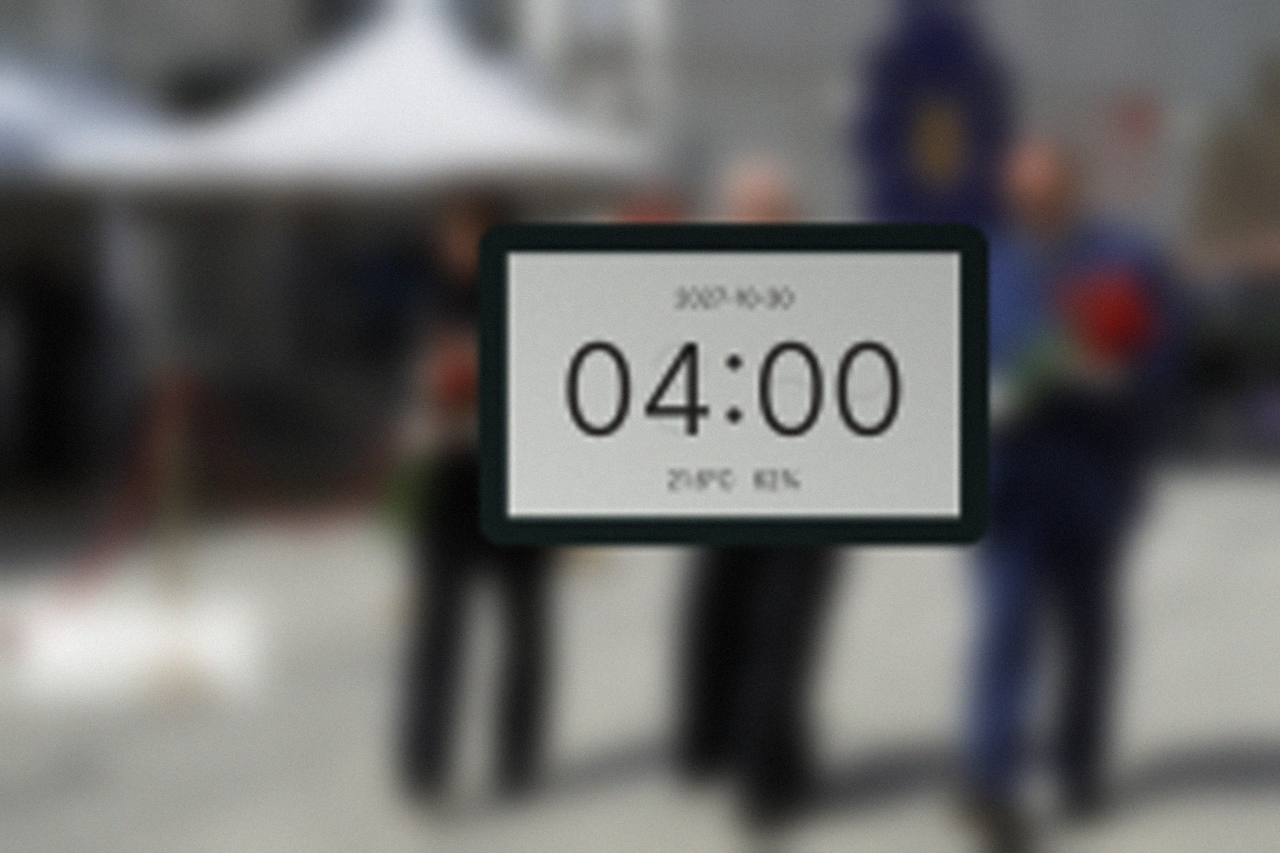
4:00
